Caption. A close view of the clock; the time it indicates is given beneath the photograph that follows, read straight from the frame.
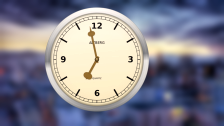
6:58
